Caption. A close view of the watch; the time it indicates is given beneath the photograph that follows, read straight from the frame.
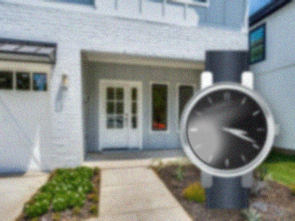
3:19
